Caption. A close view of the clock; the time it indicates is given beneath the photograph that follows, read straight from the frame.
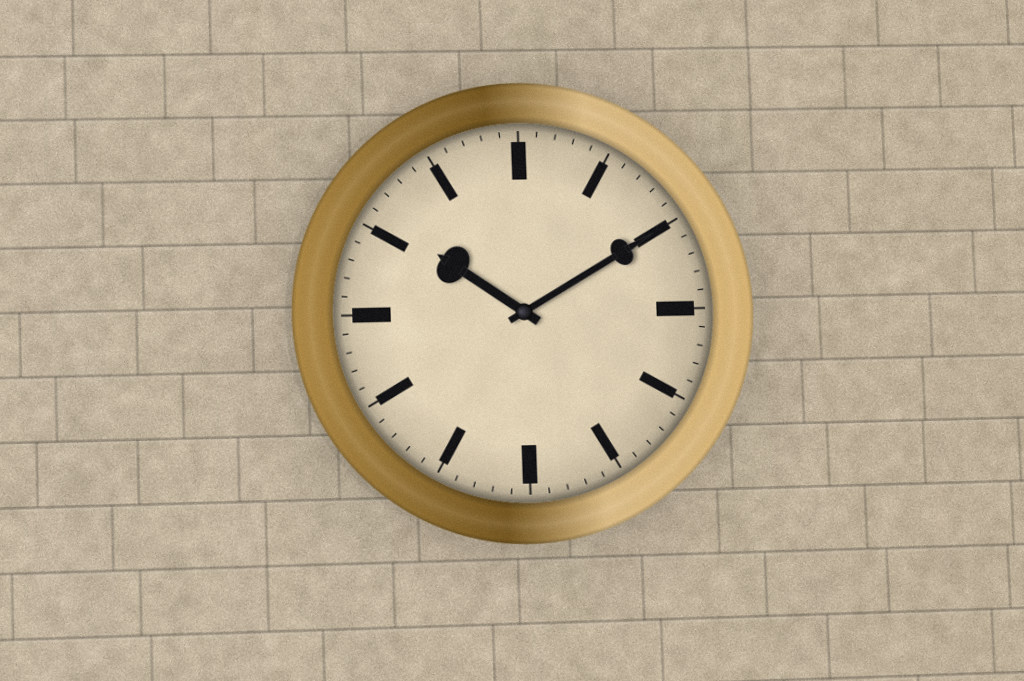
10:10
